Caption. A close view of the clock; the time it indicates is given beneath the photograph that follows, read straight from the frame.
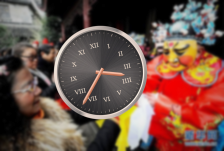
3:37
